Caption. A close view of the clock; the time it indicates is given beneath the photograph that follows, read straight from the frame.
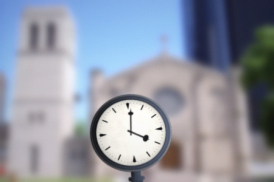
4:01
